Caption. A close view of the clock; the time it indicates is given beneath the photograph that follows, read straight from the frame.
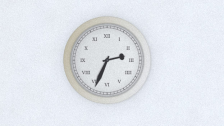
2:34
